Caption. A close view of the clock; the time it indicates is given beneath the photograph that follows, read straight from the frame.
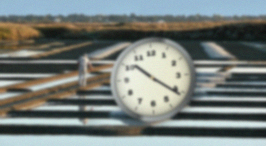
10:21
